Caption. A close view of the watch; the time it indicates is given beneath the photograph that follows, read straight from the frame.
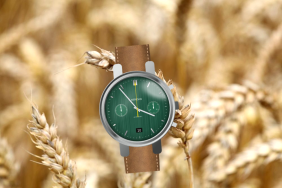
3:54
